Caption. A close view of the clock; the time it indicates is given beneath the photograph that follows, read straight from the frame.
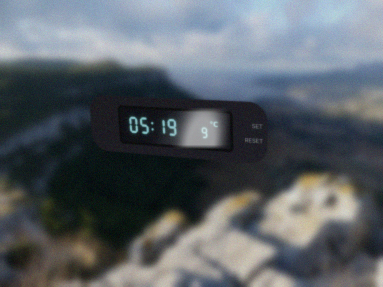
5:19
